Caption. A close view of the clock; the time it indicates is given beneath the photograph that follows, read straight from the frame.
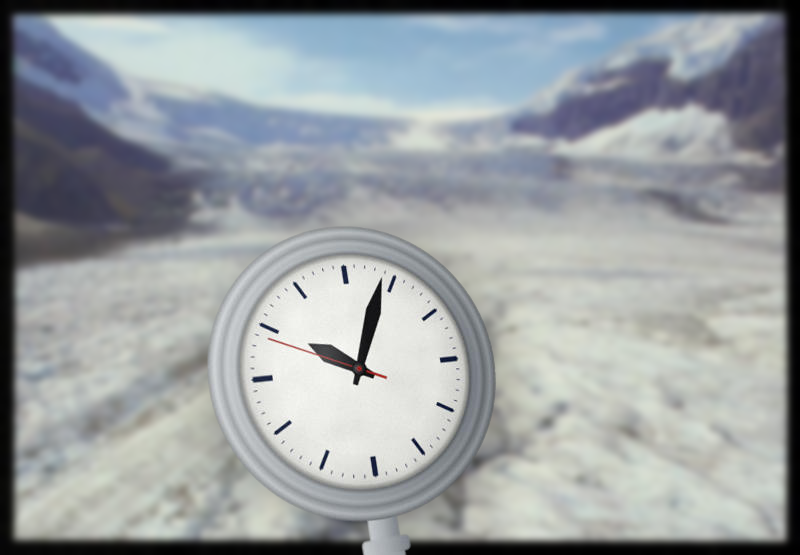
10:03:49
